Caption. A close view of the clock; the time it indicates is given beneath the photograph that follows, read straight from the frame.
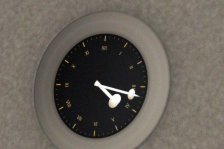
4:17
